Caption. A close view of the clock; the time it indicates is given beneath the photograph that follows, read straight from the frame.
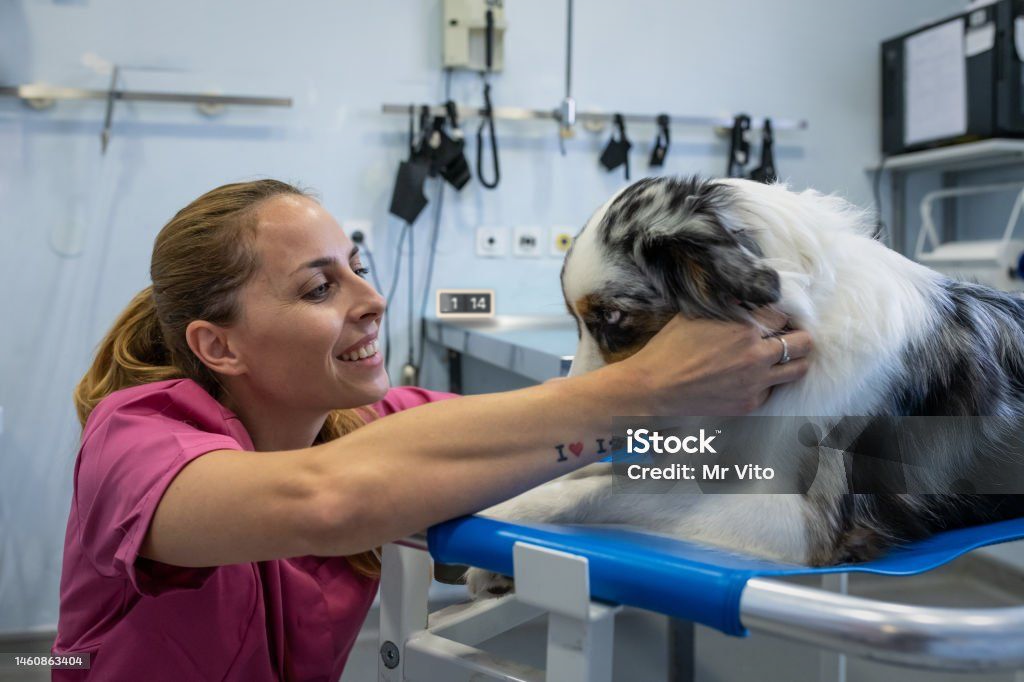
1:14
